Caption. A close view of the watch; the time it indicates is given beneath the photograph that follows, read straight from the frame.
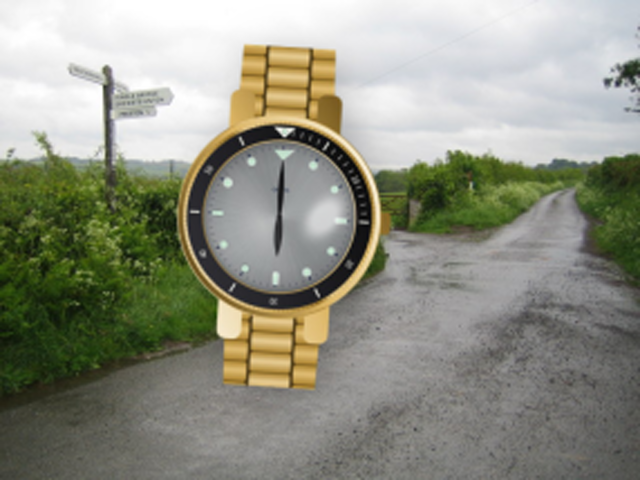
6:00
